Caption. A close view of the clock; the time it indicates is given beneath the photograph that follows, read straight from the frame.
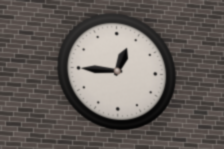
12:45
